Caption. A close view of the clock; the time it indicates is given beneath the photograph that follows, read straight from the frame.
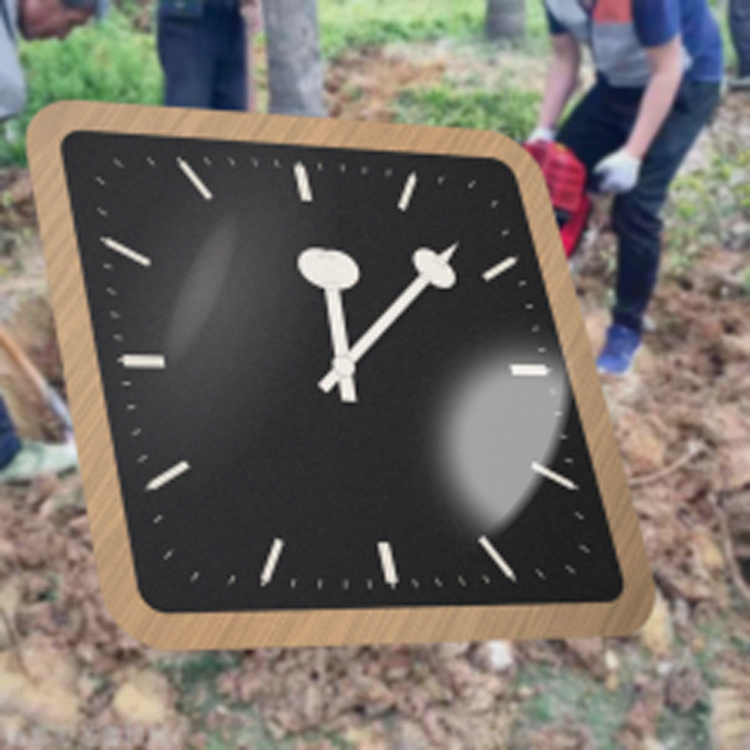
12:08
